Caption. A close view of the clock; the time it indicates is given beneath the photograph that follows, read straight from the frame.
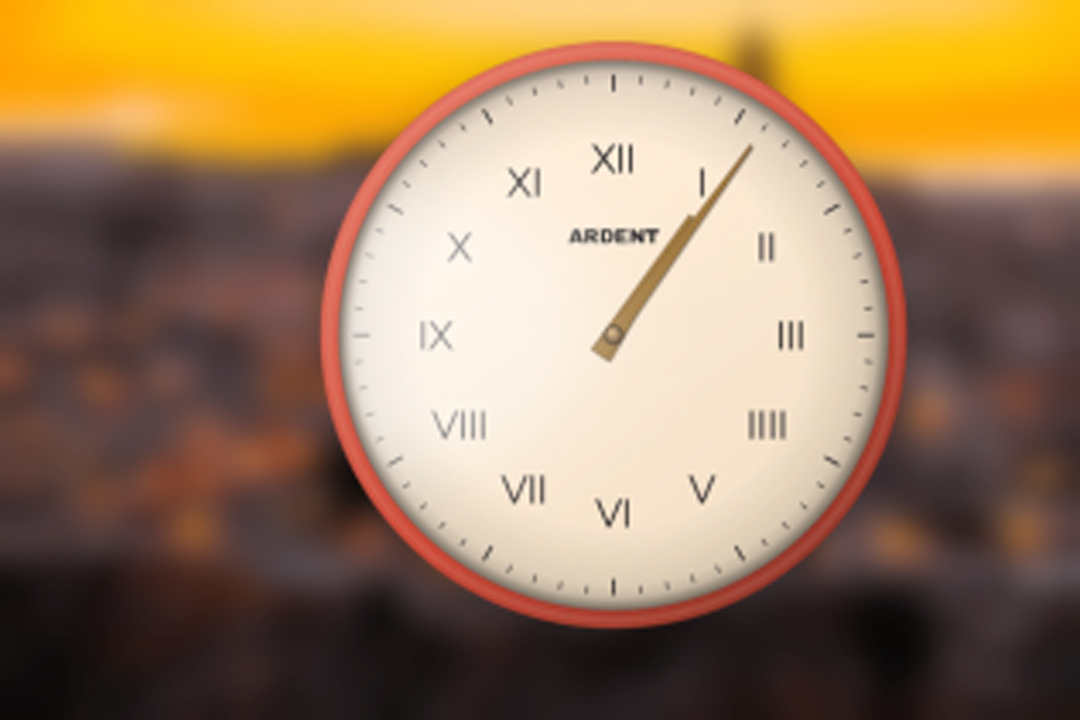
1:06
